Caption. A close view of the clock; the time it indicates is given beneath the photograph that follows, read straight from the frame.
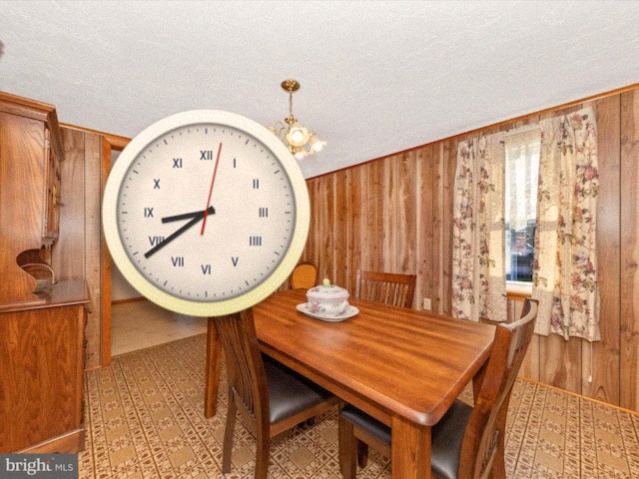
8:39:02
